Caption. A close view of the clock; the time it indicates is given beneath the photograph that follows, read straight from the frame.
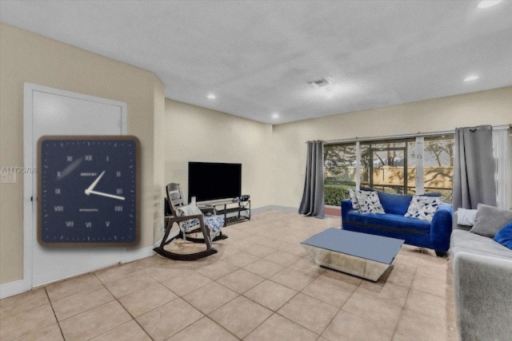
1:17
